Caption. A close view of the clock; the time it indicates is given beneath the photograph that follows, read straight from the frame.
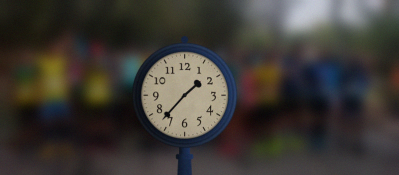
1:37
